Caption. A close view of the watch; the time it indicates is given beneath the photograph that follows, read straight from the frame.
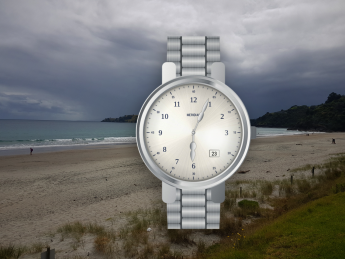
6:04
